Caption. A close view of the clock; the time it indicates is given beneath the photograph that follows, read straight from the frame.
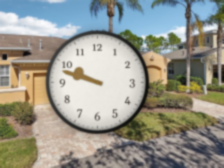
9:48
